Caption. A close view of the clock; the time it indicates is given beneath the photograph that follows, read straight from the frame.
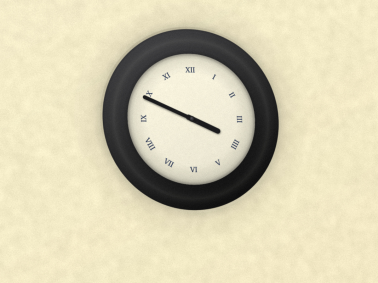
3:49
